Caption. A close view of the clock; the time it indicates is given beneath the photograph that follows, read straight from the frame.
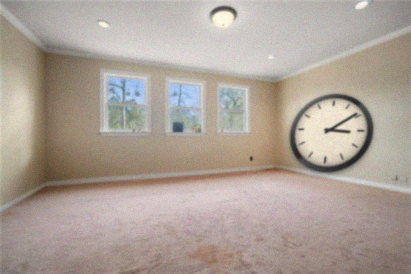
3:09
